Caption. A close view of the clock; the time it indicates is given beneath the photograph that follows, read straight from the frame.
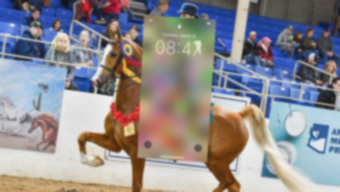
8:47
